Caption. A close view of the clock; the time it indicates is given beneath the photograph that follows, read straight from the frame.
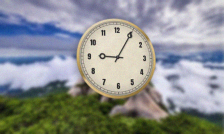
9:05
